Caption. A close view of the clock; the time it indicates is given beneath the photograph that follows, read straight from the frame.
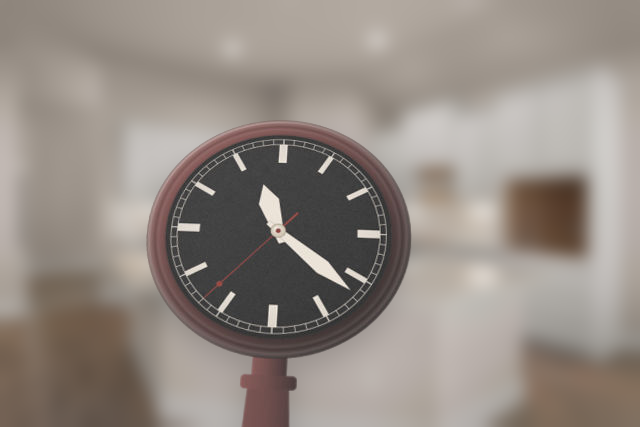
11:21:37
